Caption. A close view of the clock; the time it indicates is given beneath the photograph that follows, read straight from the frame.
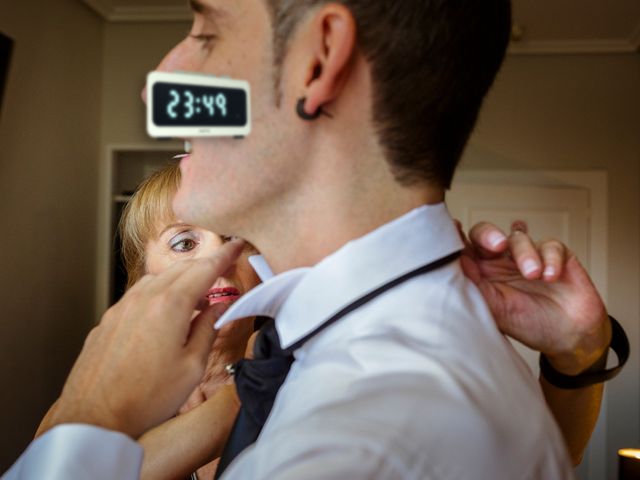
23:49
